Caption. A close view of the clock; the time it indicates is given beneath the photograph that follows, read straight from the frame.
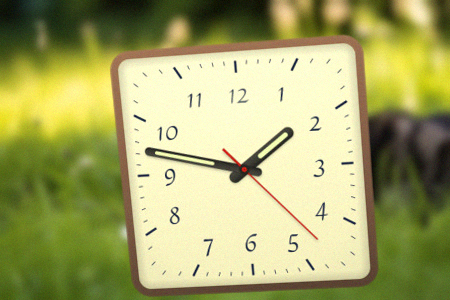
1:47:23
